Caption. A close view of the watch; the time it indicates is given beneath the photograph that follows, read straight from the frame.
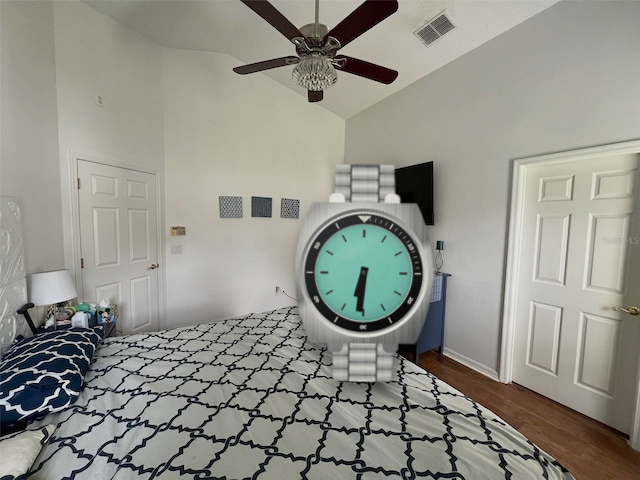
6:31
